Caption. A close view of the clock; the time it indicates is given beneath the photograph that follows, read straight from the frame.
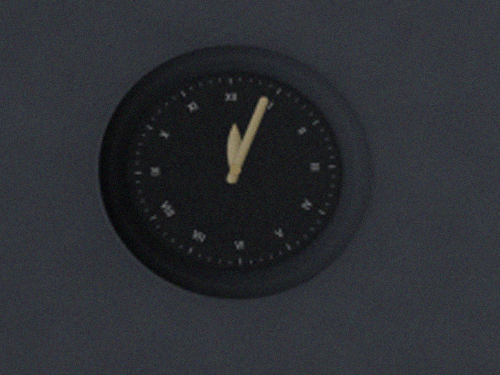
12:04
